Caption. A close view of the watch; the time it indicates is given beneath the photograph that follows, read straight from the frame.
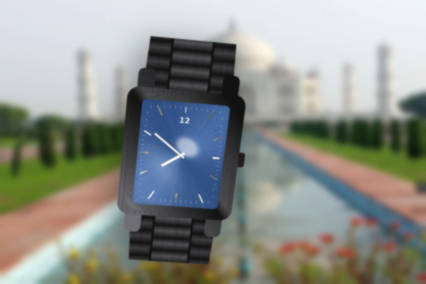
7:51
